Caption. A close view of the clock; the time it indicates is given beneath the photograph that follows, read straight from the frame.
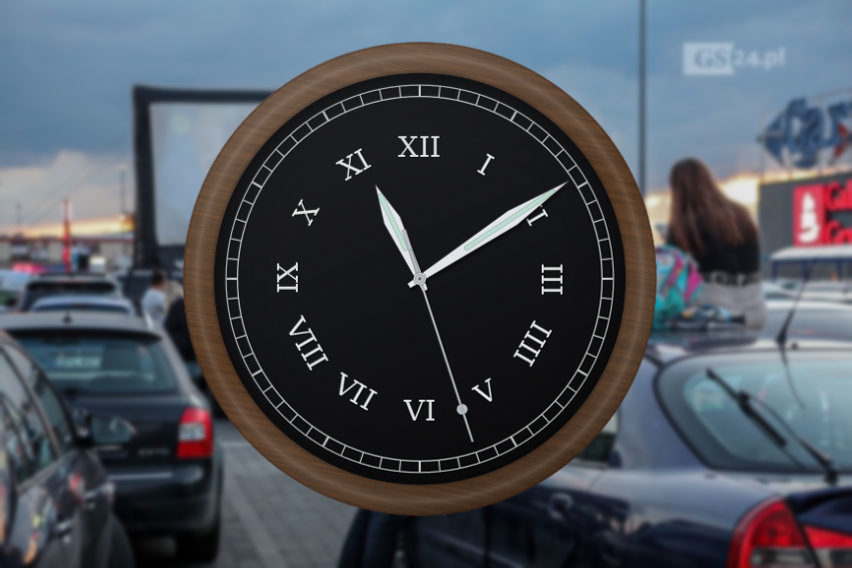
11:09:27
